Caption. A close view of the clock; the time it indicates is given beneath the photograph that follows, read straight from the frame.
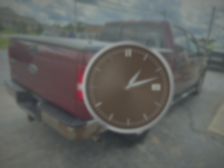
1:12
